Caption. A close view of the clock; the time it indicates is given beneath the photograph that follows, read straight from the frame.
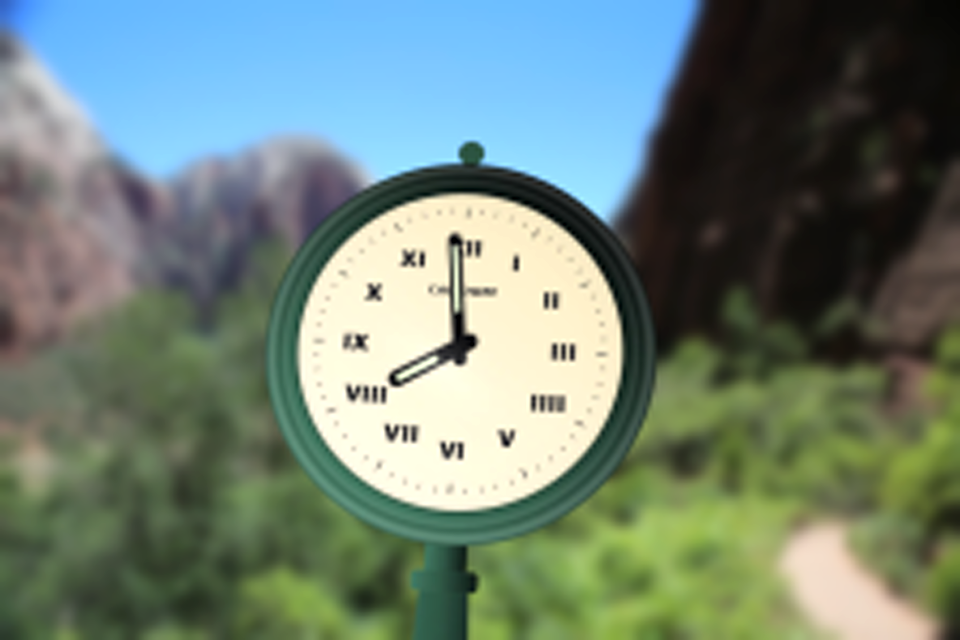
7:59
